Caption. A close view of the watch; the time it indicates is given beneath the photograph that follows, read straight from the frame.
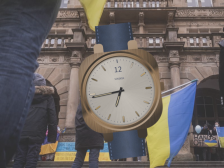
6:44
